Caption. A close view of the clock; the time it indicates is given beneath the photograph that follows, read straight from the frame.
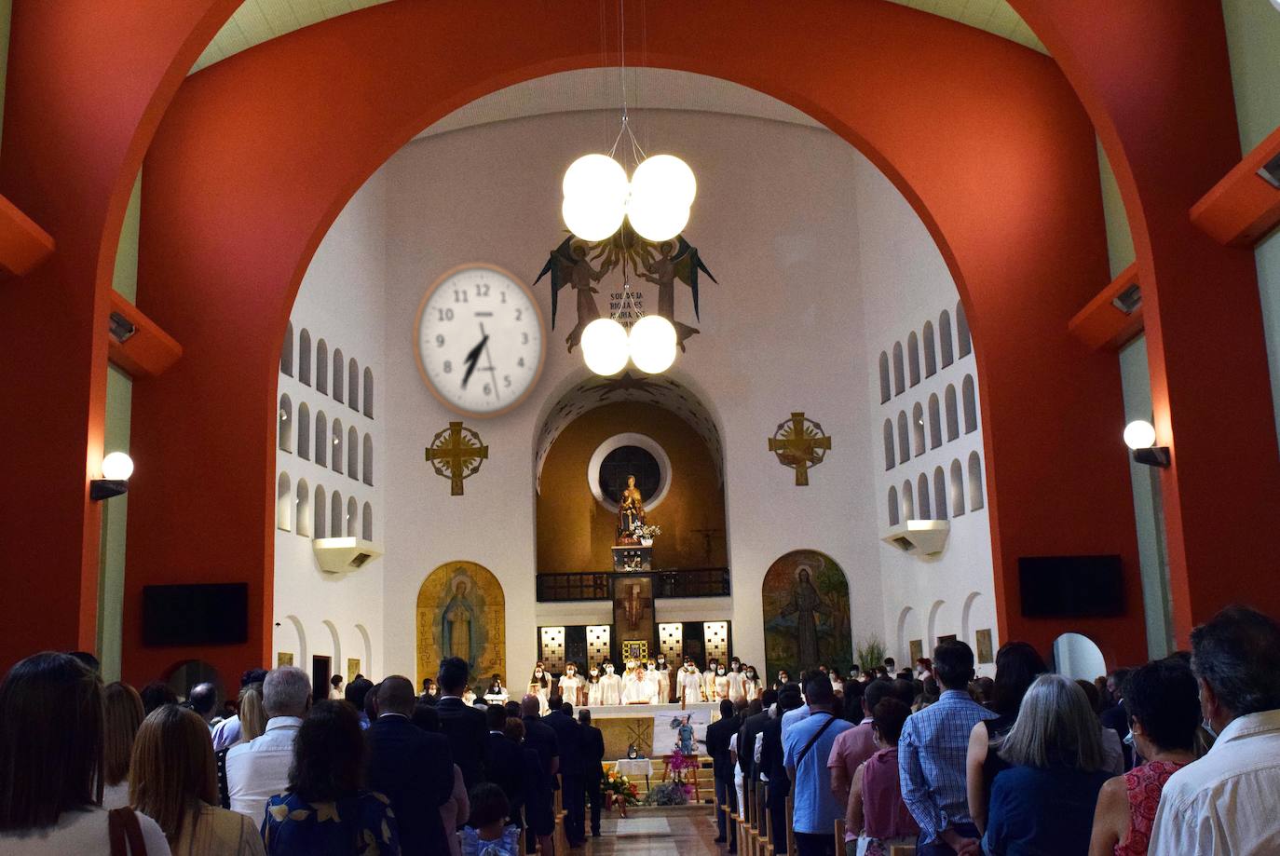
7:35:28
